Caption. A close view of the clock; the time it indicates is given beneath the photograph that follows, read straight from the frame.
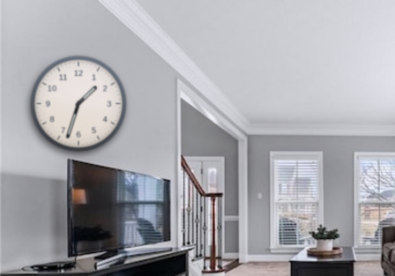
1:33
